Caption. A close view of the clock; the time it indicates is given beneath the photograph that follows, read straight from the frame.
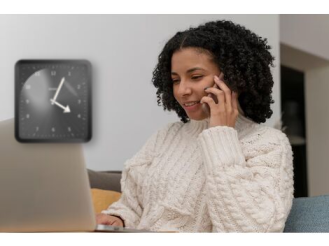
4:04
